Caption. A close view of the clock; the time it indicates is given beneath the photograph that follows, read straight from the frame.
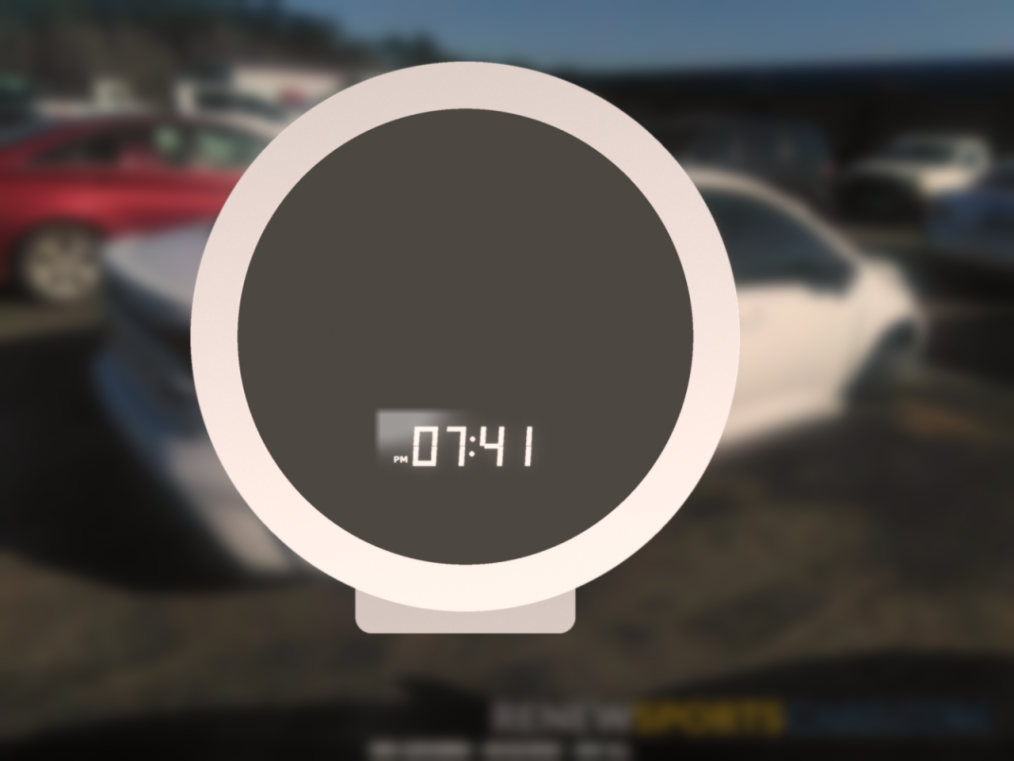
7:41
